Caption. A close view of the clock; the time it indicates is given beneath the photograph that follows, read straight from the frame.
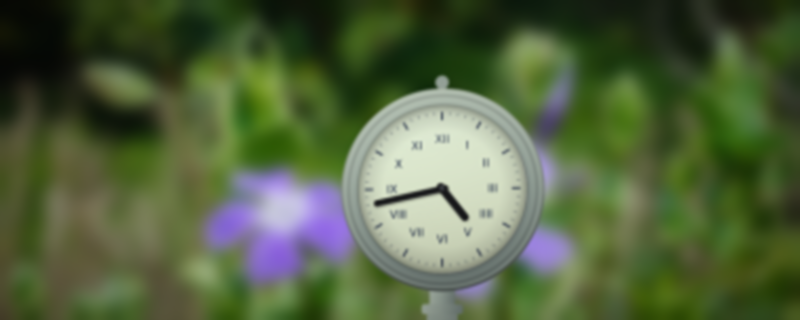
4:43
